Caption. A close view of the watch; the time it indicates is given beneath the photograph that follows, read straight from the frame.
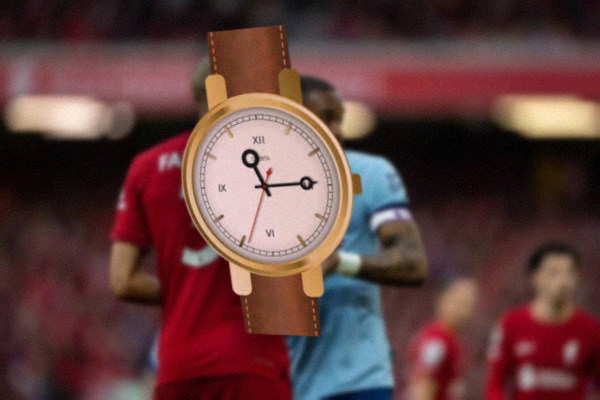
11:14:34
